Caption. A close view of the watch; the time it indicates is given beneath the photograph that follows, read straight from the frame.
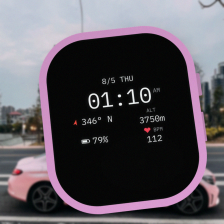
1:10
